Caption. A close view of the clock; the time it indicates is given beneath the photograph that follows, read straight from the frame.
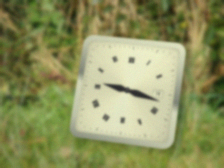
9:17
